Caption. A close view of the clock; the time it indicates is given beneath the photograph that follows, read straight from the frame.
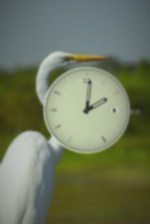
2:01
